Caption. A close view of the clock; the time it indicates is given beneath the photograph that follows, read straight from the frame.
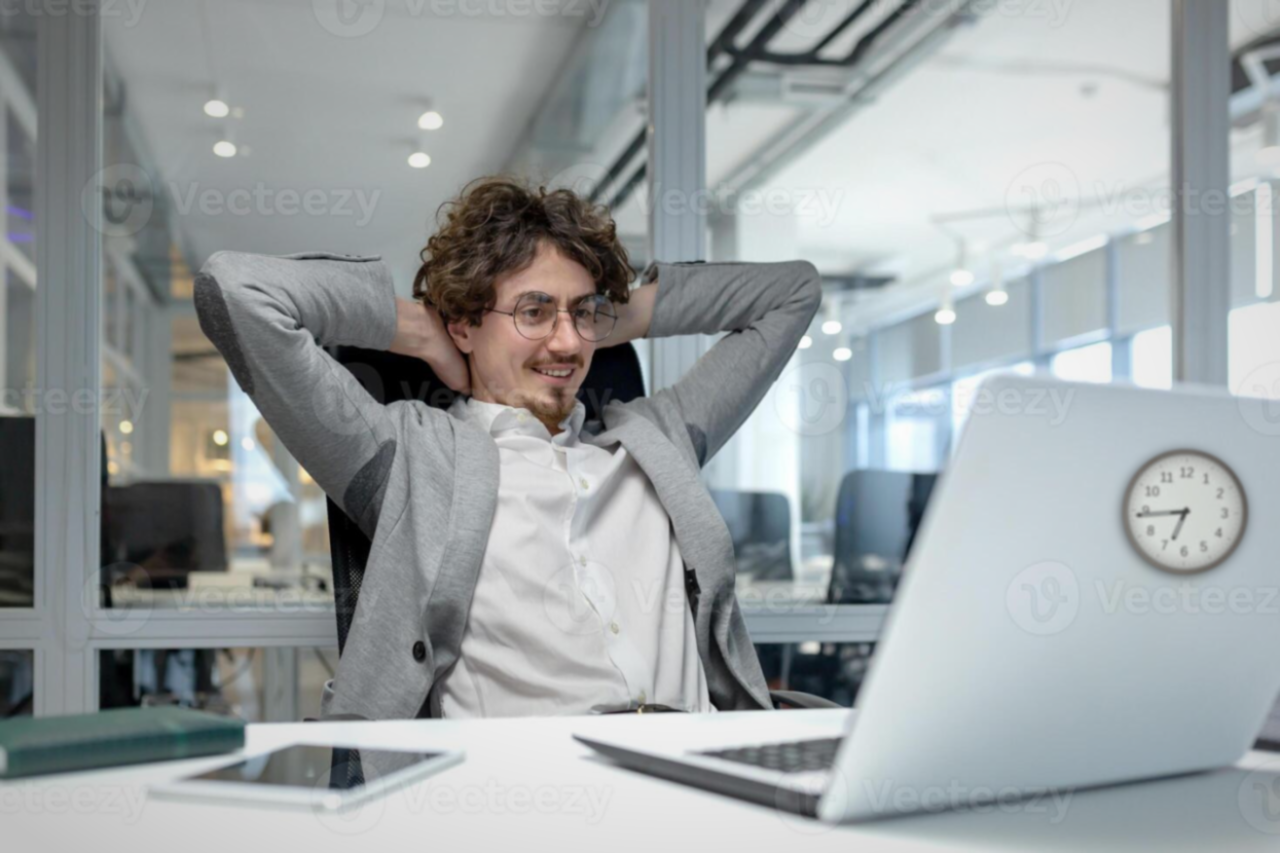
6:44
